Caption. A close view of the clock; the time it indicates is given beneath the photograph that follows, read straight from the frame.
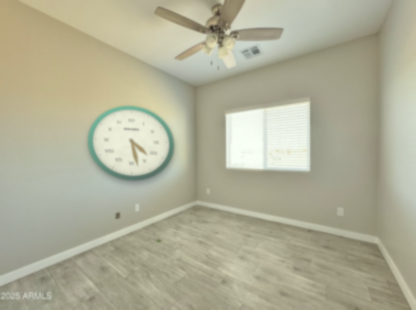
4:28
